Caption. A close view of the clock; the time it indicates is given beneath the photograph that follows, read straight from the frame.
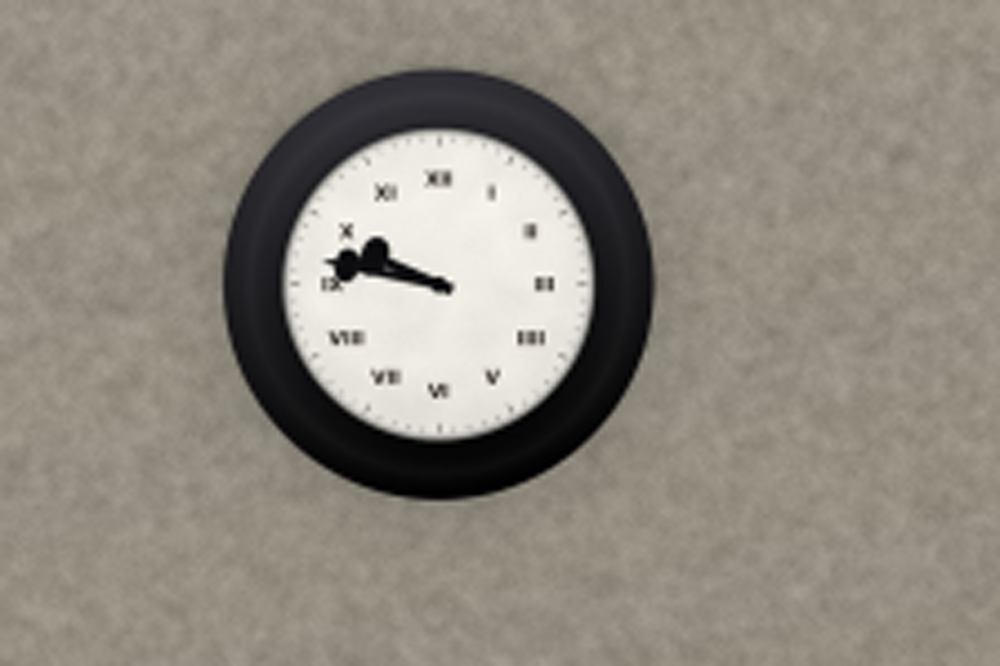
9:47
